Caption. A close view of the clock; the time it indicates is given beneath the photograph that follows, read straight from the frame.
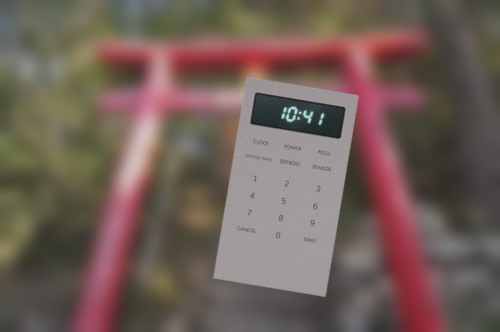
10:41
